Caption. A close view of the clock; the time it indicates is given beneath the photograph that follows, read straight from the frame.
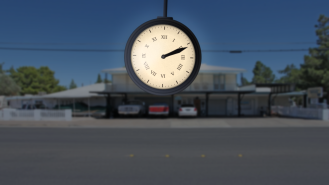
2:11
